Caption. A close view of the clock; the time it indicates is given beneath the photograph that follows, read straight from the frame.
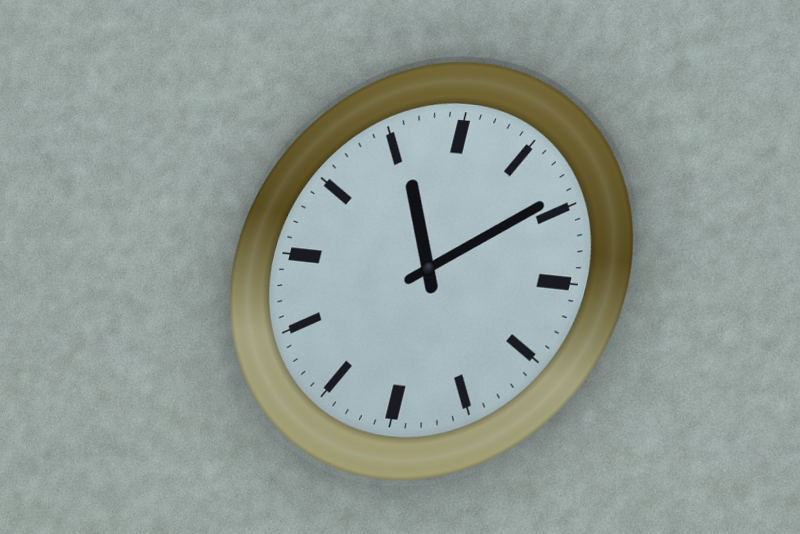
11:09
